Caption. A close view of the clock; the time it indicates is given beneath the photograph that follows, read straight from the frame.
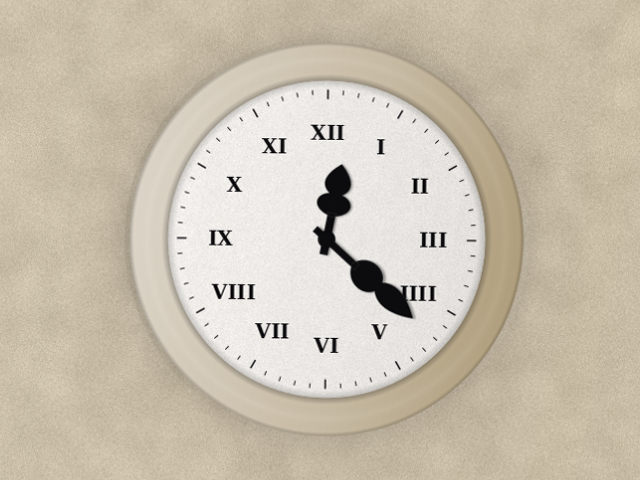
12:22
